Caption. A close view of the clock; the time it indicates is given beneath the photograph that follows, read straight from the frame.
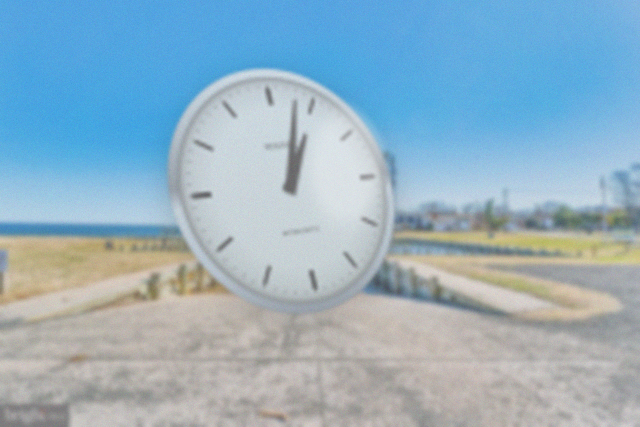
1:03
